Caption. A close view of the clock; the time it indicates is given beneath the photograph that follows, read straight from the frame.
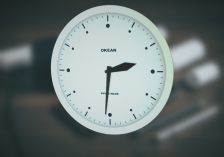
2:31
